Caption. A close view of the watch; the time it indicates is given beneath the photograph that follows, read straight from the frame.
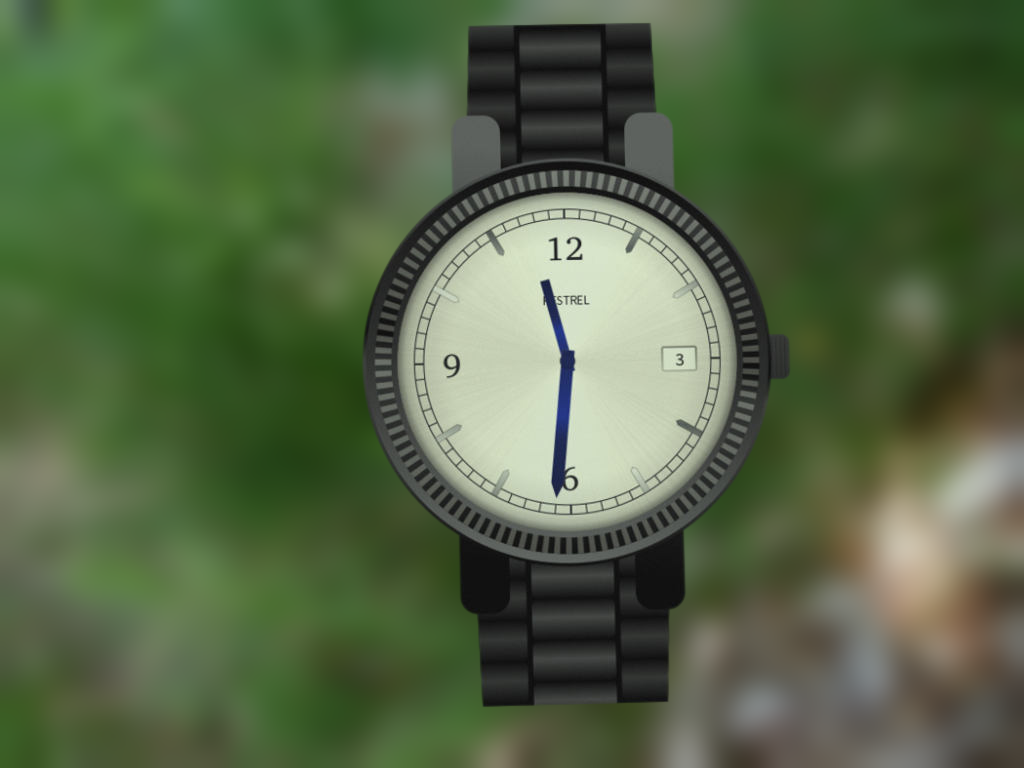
11:31
